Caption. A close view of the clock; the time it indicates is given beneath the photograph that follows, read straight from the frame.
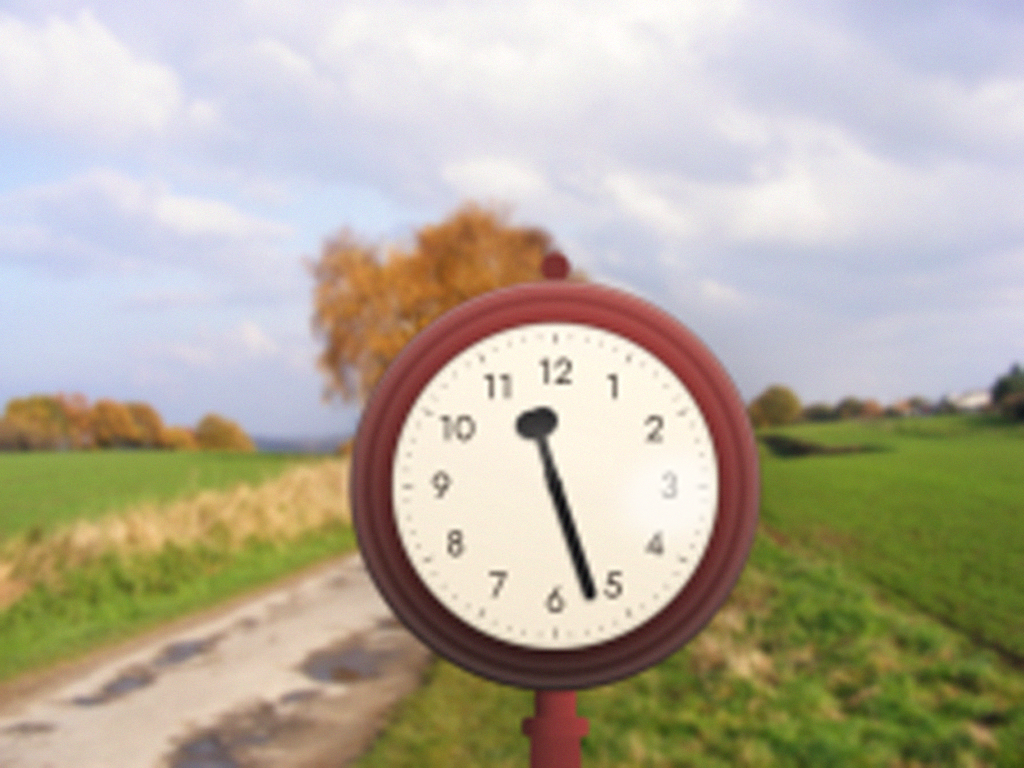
11:27
